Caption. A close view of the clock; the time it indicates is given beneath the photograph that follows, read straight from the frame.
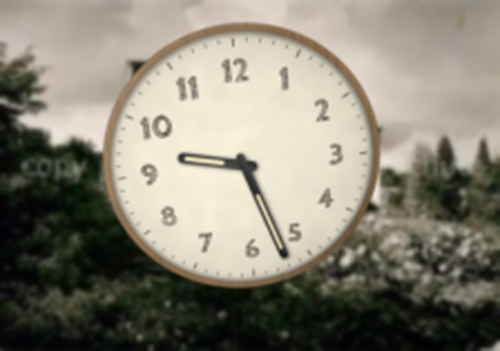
9:27
